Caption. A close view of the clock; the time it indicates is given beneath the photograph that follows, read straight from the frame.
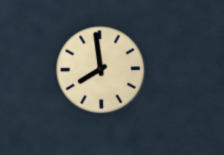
7:59
